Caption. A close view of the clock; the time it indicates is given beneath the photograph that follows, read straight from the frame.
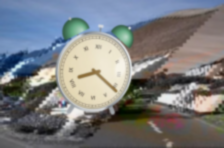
8:21
